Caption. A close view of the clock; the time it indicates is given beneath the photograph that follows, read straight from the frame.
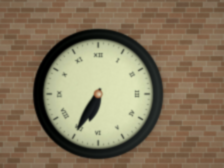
6:35
